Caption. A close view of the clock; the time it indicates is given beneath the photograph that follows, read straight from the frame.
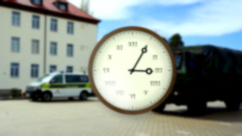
3:05
